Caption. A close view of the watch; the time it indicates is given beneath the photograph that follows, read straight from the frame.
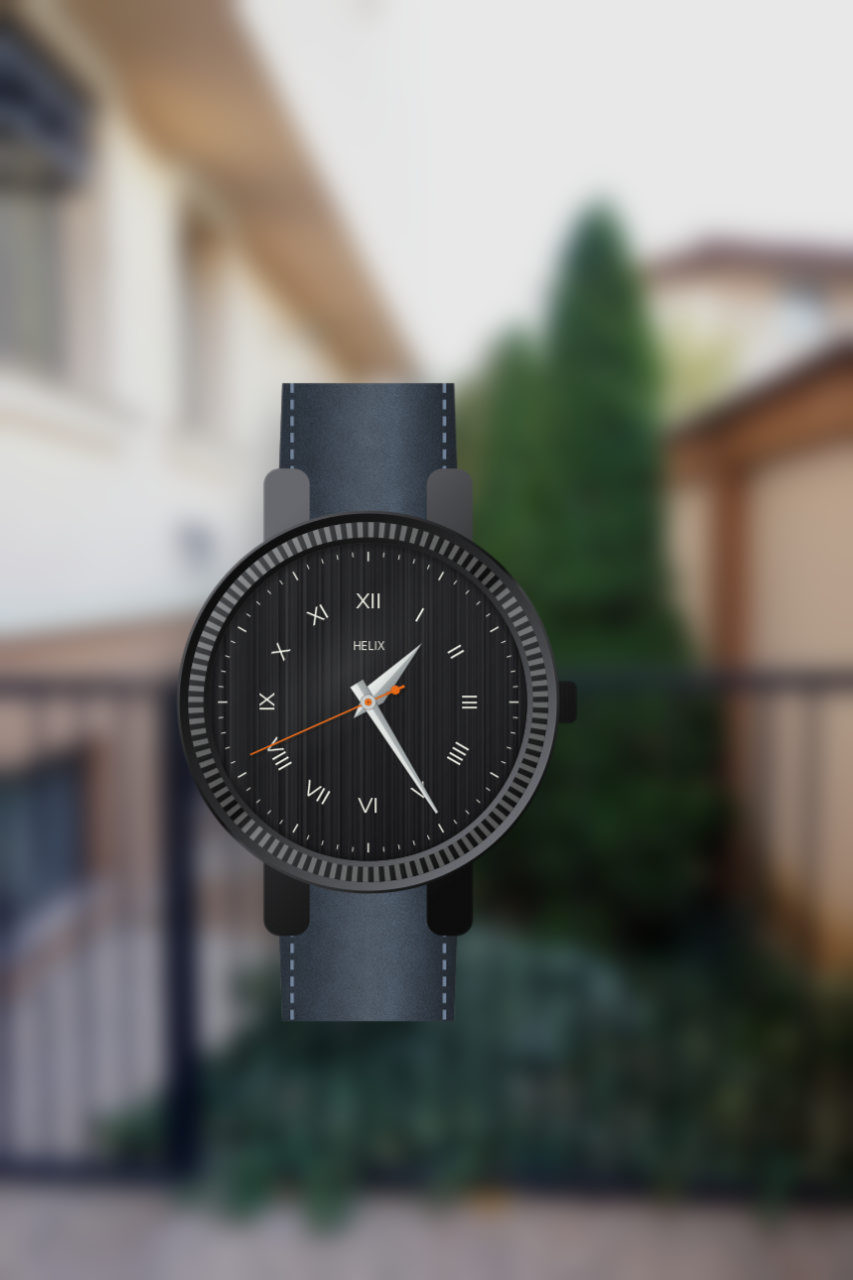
1:24:41
